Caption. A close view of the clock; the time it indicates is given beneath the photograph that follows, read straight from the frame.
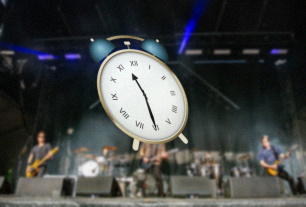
11:30
